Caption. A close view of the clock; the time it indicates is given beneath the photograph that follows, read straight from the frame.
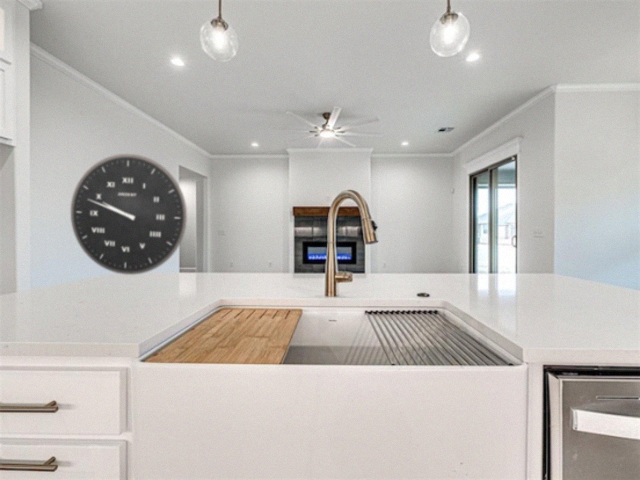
9:48
